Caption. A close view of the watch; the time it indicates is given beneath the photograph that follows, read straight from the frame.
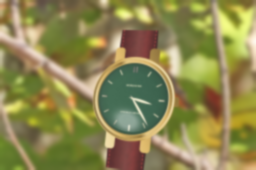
3:24
